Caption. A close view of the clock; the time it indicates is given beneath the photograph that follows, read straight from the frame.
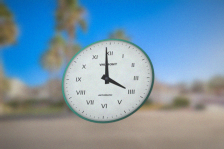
3:59
